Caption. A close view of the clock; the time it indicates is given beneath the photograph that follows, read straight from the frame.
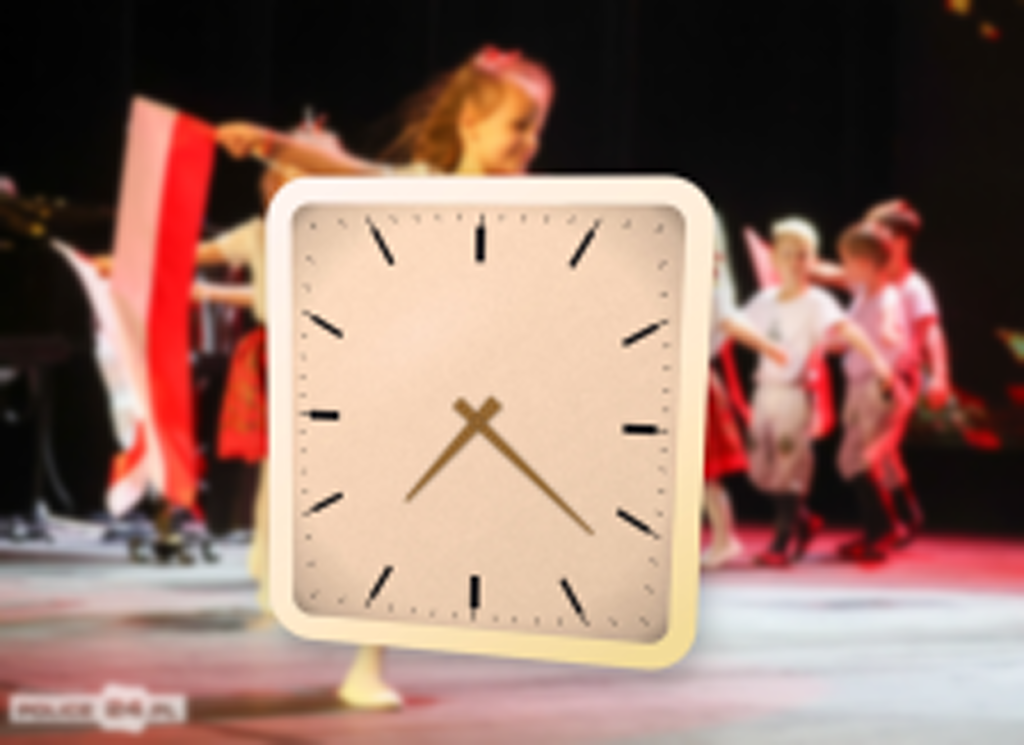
7:22
